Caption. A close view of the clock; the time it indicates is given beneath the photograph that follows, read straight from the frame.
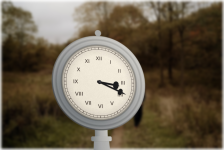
3:19
